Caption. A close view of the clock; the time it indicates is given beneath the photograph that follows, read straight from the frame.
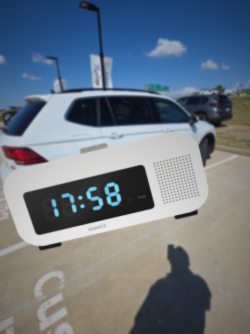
17:58
